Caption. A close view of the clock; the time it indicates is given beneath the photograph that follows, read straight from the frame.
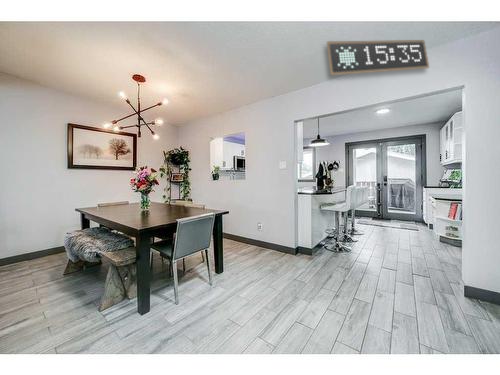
15:35
